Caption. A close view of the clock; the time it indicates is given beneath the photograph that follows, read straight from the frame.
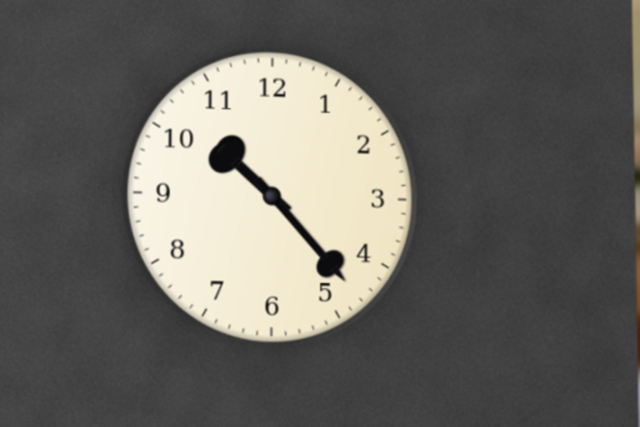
10:23
